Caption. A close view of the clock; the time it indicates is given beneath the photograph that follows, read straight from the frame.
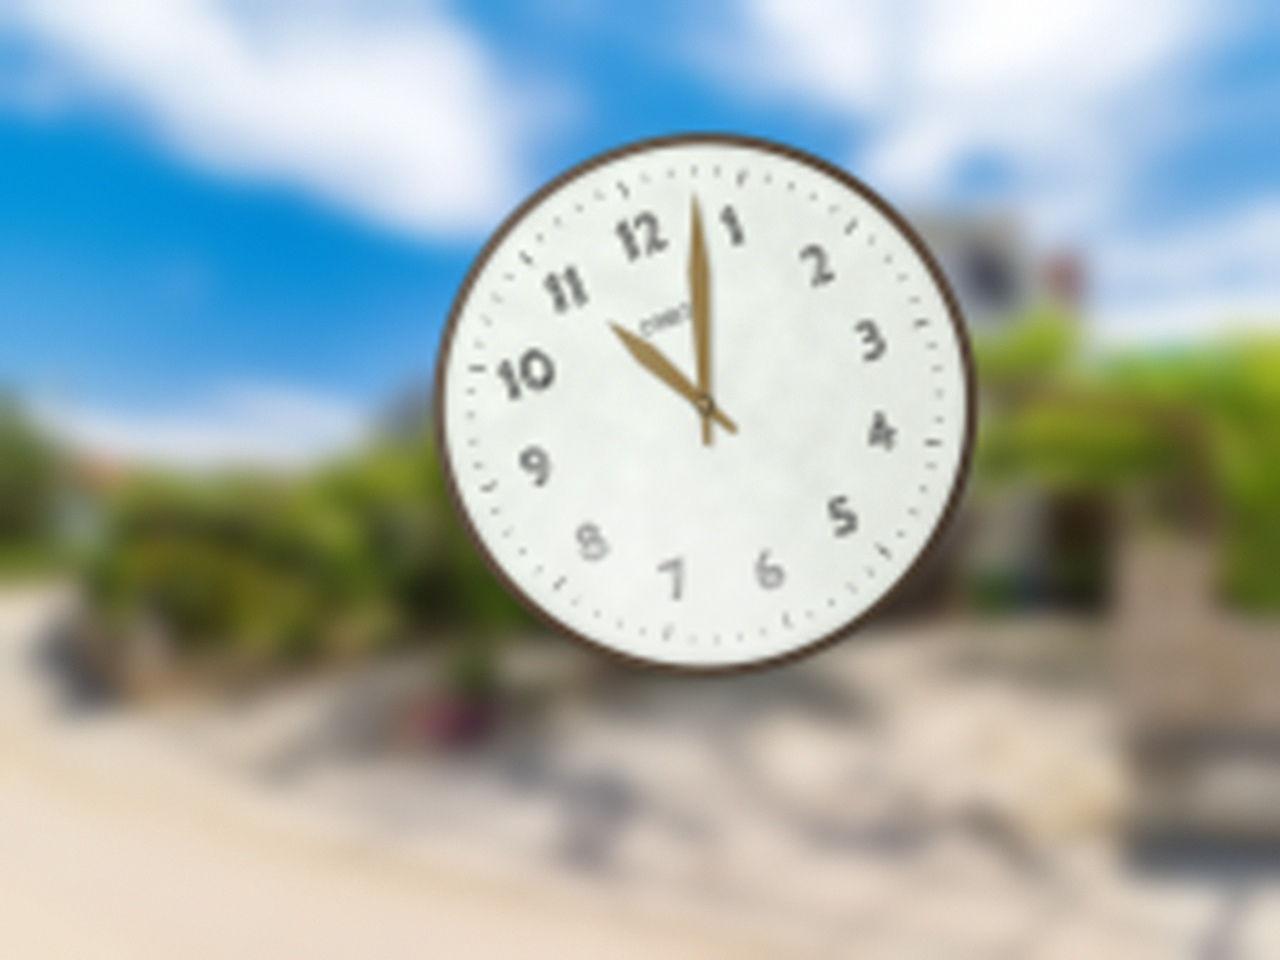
11:03
